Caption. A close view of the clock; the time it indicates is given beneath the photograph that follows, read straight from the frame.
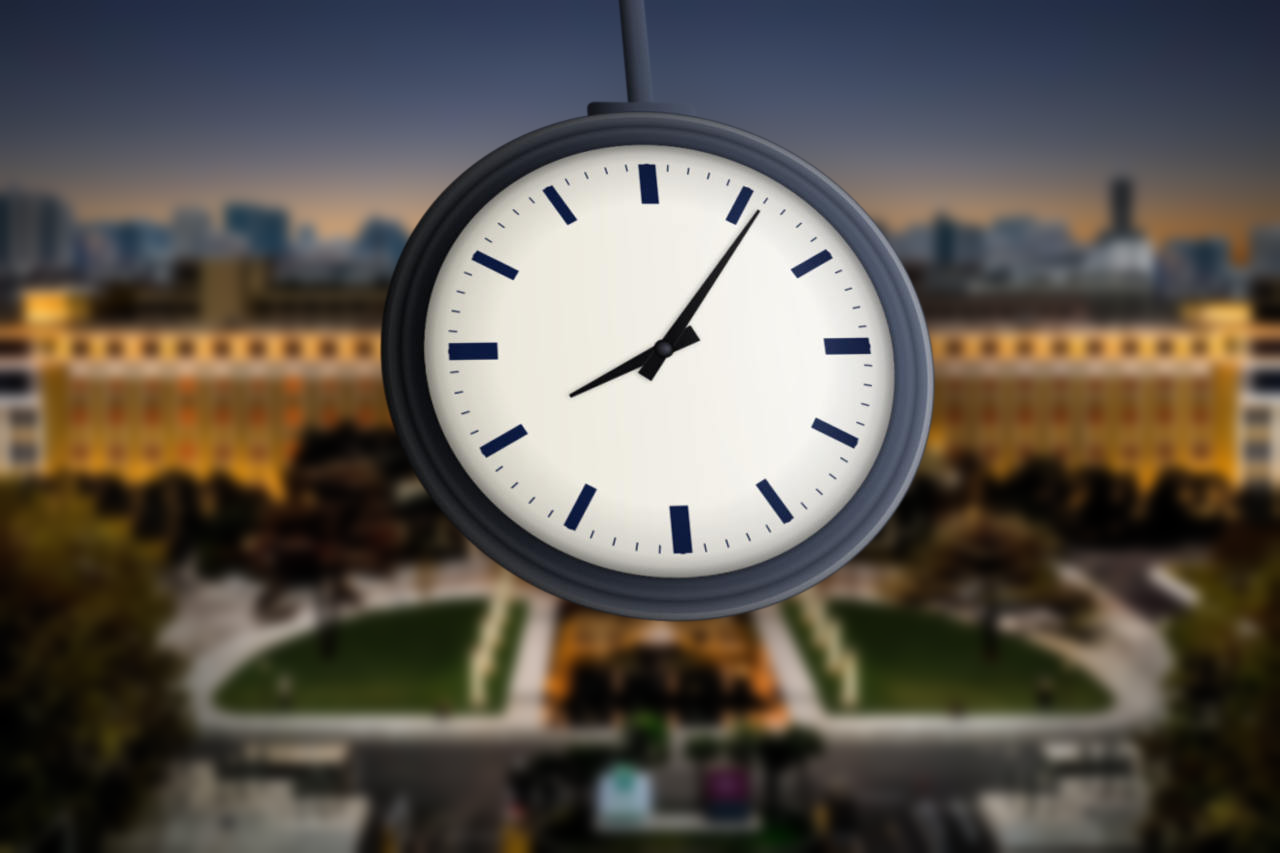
8:06
